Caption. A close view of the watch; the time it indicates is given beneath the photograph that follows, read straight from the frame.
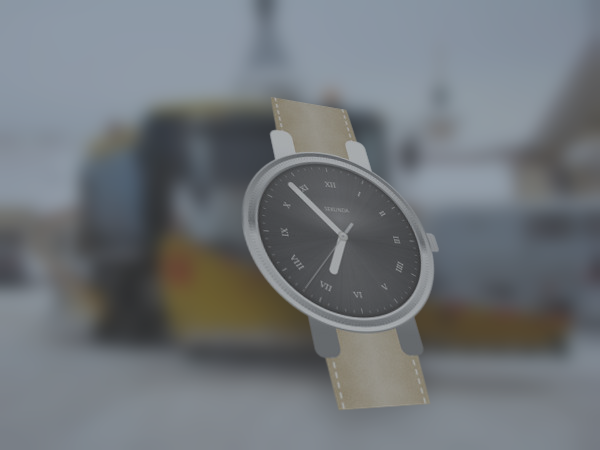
6:53:37
